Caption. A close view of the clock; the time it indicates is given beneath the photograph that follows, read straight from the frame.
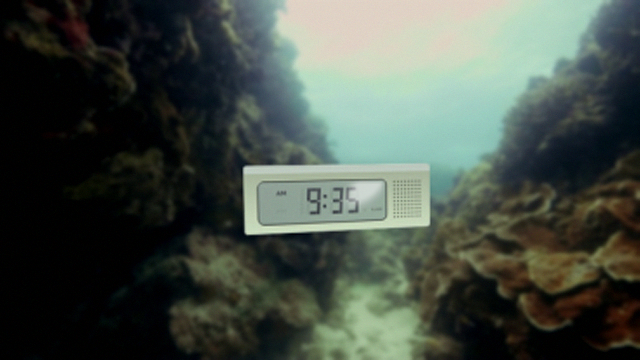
9:35
